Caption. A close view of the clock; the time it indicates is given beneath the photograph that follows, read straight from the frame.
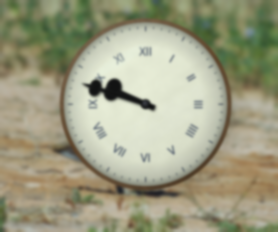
9:48
